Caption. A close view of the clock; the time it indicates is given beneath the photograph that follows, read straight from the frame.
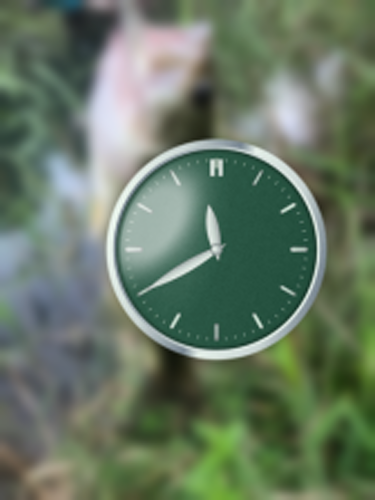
11:40
